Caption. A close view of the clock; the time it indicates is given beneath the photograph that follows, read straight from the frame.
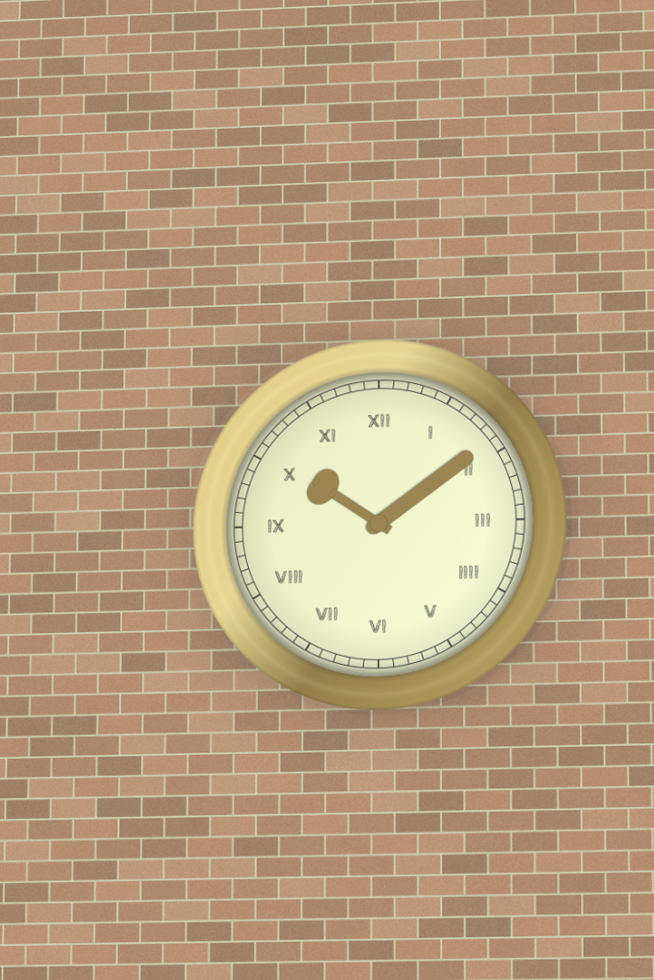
10:09
